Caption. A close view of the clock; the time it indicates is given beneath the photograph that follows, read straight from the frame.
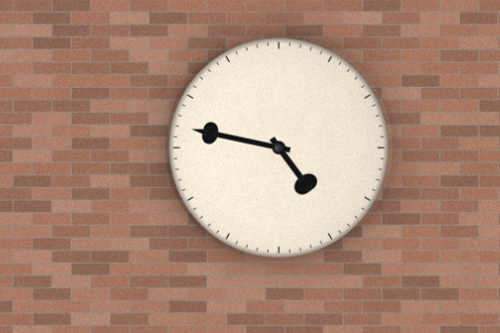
4:47
